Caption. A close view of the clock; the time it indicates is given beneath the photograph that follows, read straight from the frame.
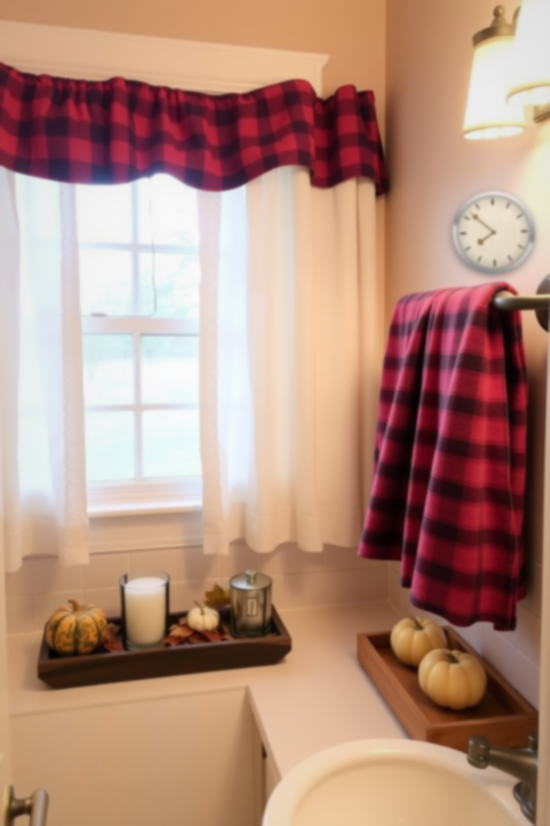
7:52
